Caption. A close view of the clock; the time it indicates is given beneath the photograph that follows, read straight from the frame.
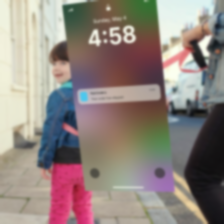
4:58
